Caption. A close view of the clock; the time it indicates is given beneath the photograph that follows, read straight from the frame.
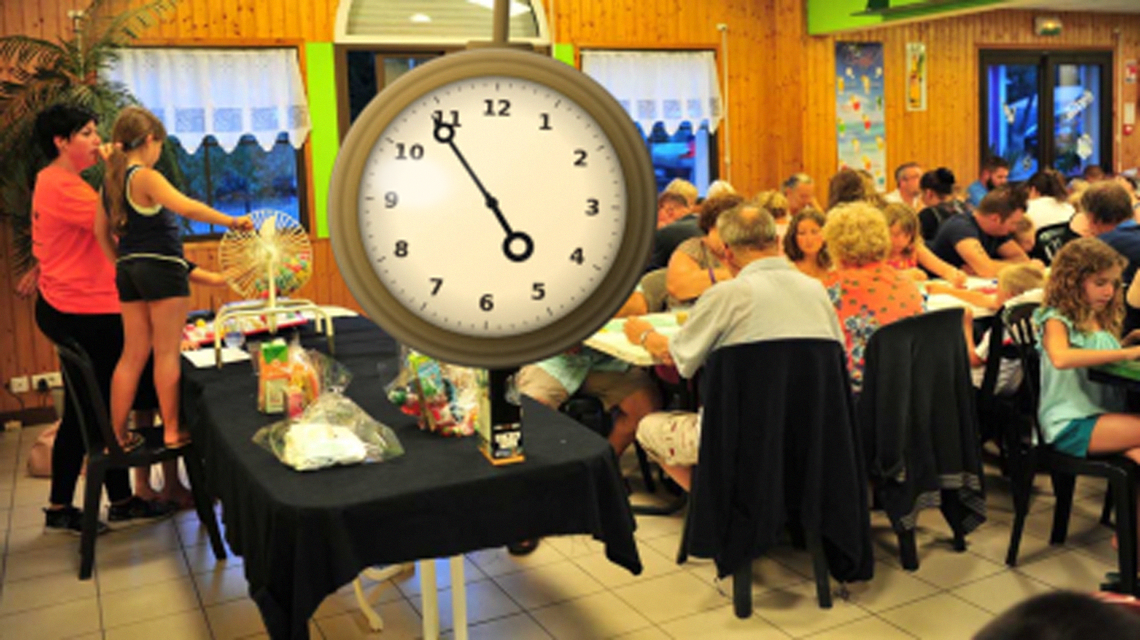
4:54
